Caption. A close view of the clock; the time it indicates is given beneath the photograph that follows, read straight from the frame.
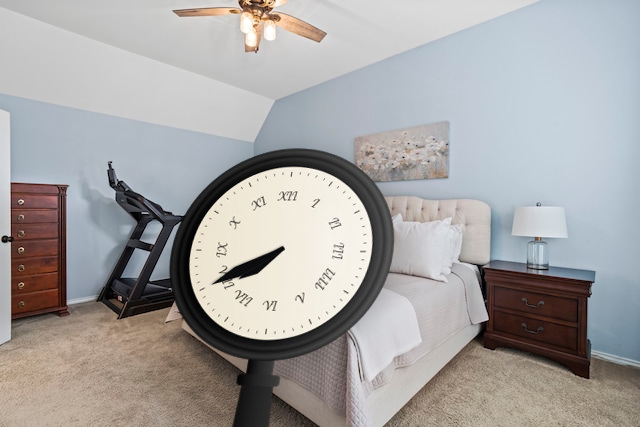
7:40
